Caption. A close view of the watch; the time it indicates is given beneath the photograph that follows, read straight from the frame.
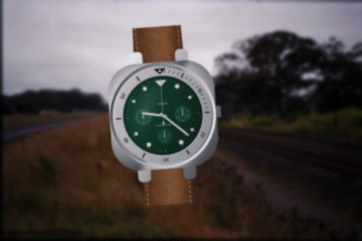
9:22
